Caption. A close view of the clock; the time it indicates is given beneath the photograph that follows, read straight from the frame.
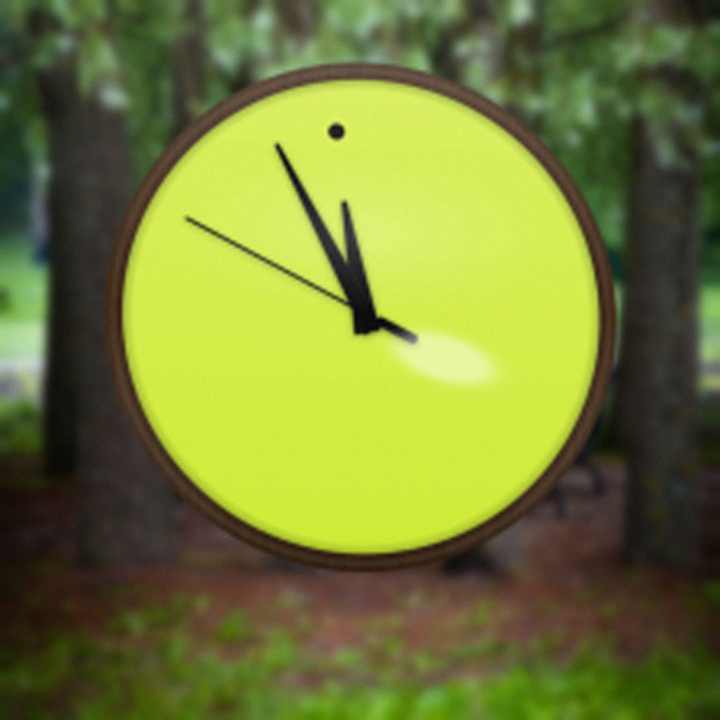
11:56:51
